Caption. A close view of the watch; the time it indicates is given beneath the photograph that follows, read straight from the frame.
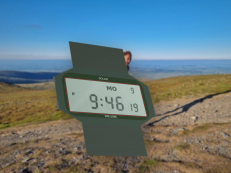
9:46:19
